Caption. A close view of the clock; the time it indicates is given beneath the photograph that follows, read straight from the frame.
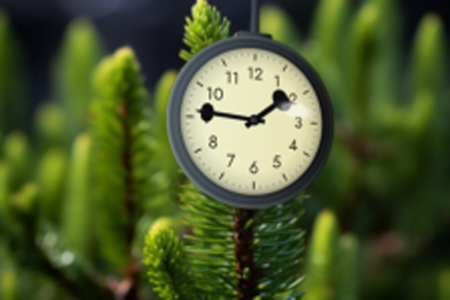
1:46
